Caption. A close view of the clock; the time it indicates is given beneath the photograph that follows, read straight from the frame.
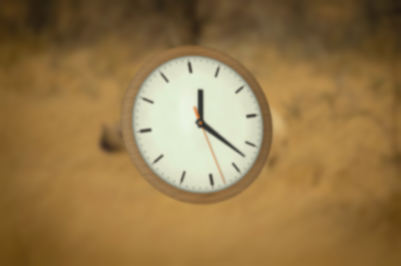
12:22:28
